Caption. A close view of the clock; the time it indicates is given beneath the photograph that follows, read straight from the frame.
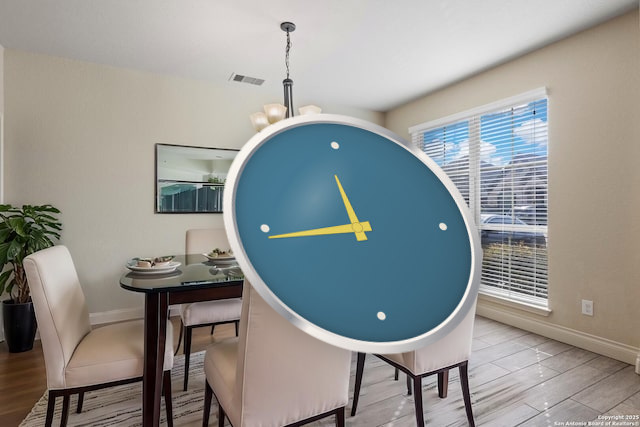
11:44
